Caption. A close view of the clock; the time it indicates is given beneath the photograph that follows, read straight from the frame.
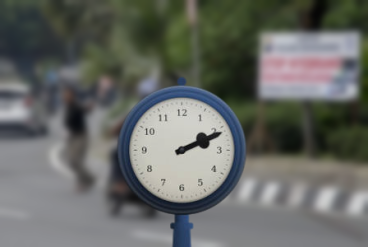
2:11
